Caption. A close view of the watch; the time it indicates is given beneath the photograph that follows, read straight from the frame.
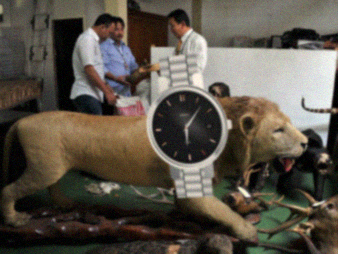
6:07
